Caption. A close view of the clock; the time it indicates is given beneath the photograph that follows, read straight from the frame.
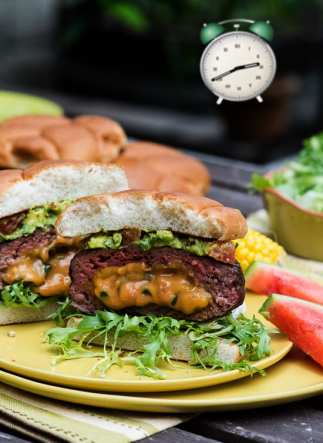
2:41
